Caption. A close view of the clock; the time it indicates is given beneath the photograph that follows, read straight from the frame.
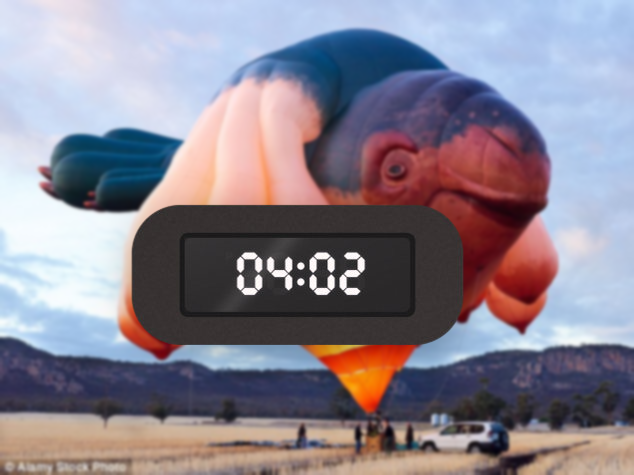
4:02
